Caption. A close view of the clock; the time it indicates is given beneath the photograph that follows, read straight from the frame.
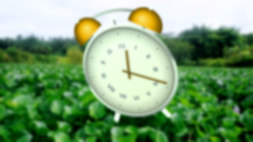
12:19
